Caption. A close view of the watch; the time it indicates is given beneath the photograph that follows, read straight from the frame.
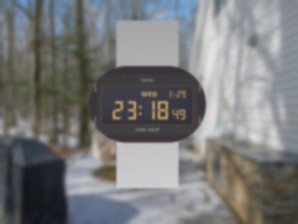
23:18
